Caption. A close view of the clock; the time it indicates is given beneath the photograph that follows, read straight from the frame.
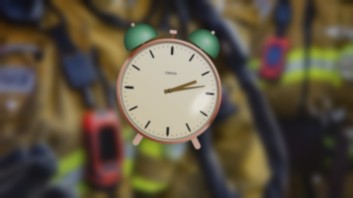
2:13
